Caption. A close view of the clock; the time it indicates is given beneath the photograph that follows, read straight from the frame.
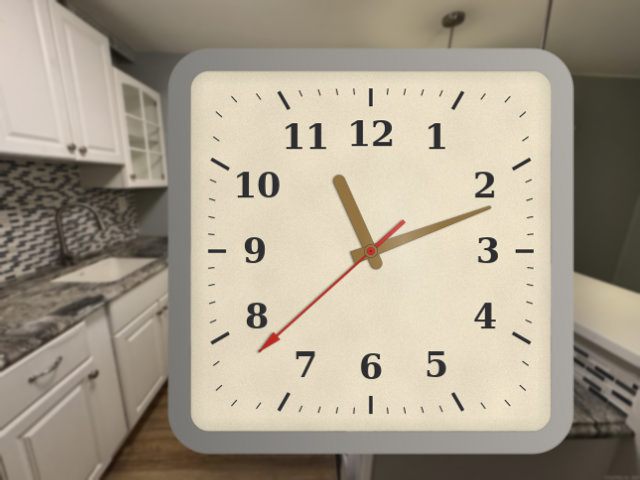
11:11:38
